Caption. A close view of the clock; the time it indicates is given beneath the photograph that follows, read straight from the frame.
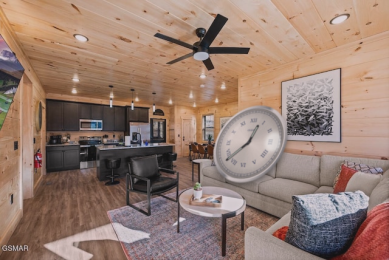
12:38
